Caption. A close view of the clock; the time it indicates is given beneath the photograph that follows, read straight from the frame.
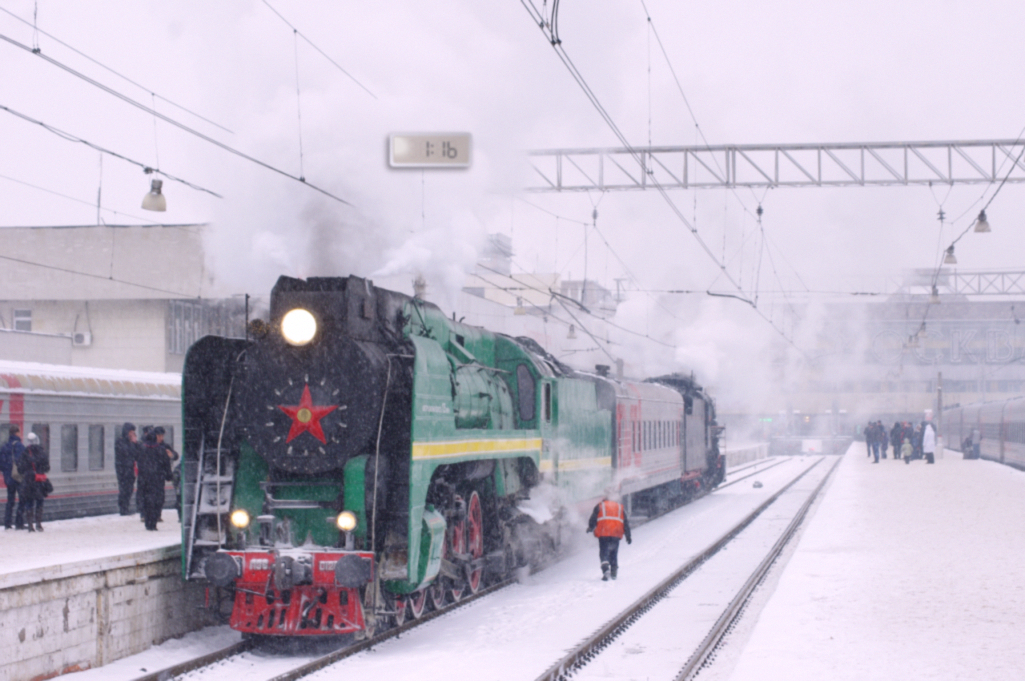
1:16
